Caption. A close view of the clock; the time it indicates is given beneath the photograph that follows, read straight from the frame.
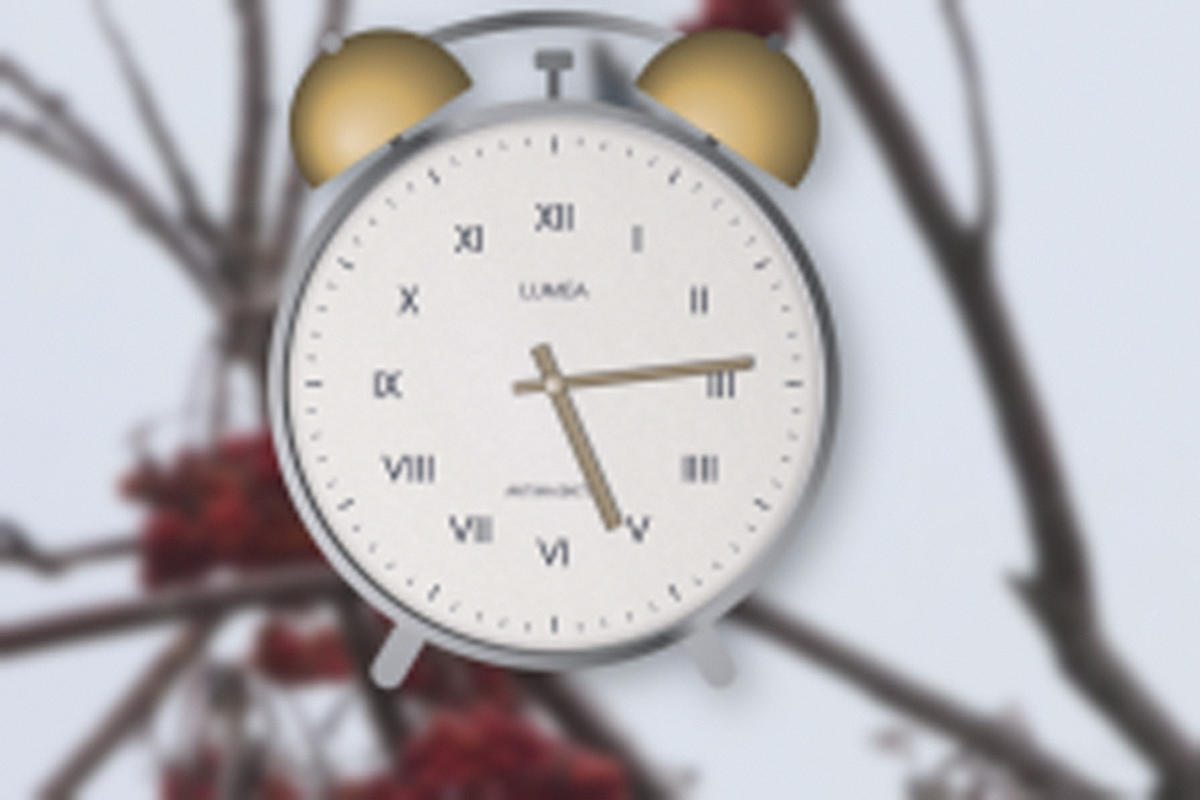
5:14
